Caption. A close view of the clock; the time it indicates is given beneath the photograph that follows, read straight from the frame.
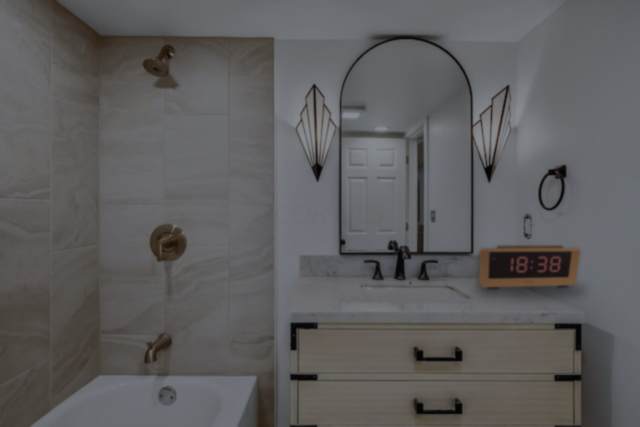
18:38
